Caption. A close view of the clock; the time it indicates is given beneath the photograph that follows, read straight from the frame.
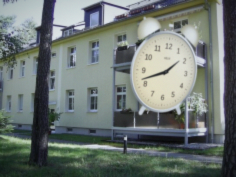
1:42
